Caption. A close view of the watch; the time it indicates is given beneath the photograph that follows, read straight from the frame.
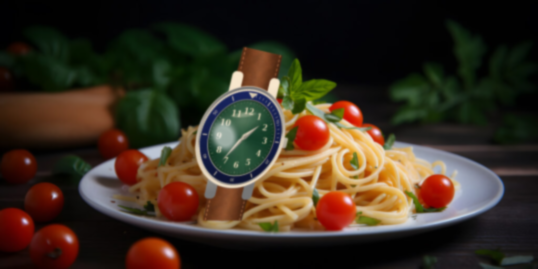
1:36
